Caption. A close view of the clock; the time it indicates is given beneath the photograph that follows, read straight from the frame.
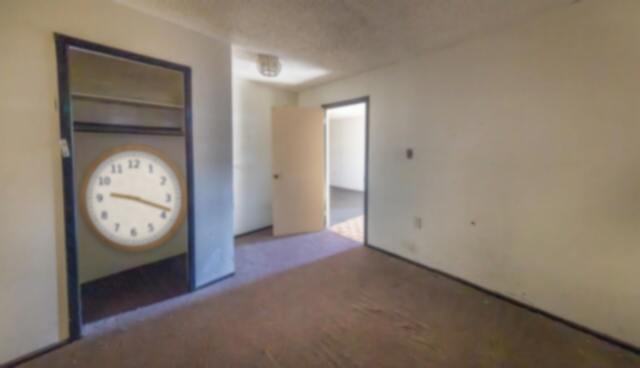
9:18
